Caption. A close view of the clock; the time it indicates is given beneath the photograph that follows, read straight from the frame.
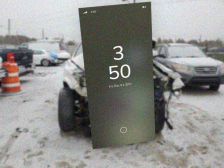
3:50
